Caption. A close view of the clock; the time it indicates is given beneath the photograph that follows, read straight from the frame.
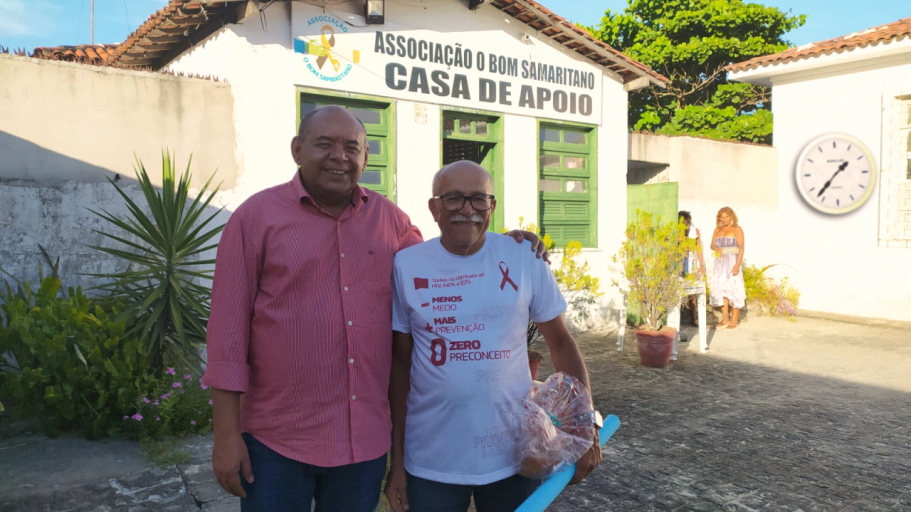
1:37
